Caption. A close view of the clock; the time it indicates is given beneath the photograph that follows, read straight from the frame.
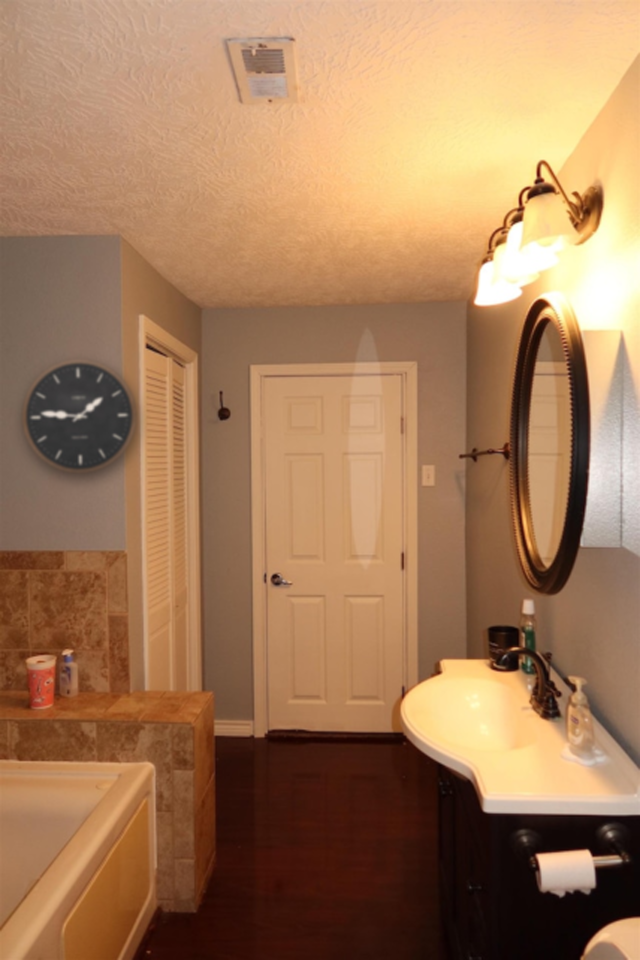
1:46
